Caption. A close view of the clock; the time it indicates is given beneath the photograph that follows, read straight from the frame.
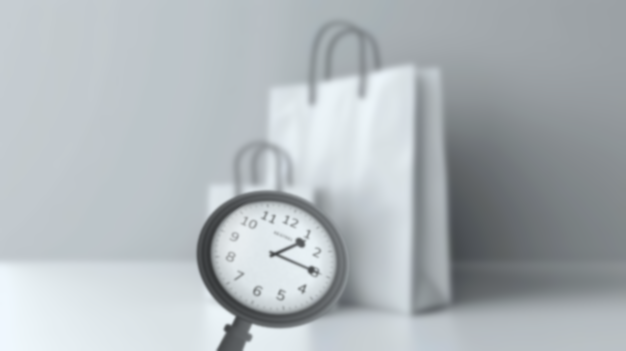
1:15
